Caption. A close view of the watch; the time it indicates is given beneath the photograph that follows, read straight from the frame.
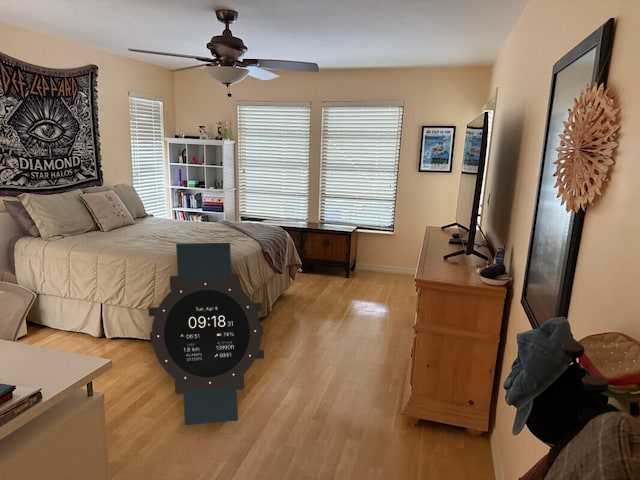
9:18
